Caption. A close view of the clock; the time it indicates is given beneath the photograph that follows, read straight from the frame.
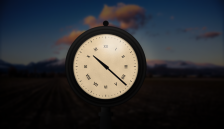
10:22
